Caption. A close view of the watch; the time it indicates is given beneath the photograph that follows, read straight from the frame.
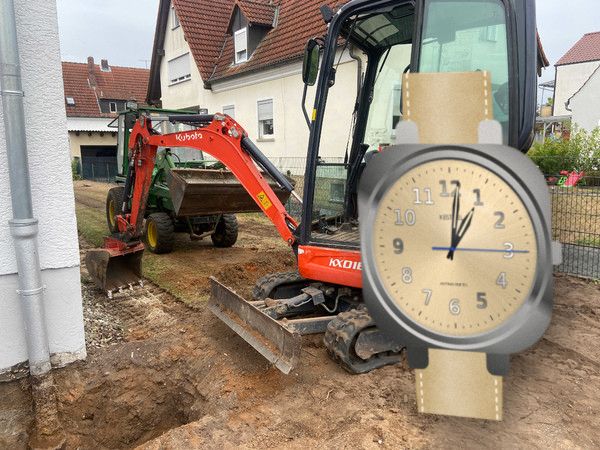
1:01:15
